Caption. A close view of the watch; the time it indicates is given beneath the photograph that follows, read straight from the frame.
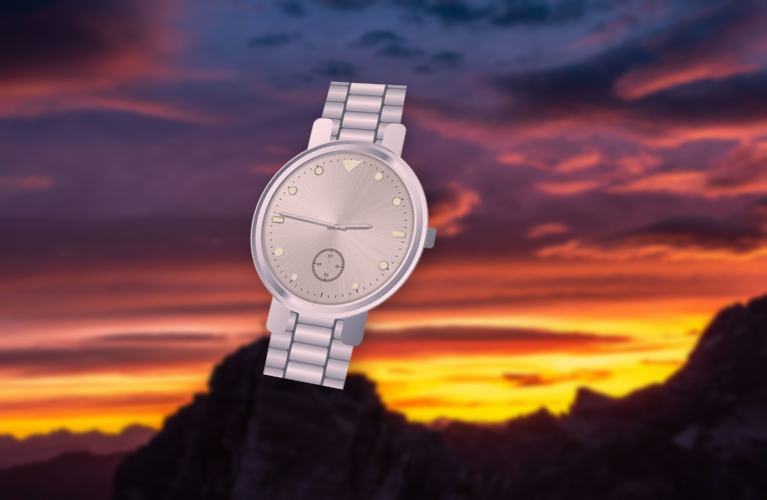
2:46
